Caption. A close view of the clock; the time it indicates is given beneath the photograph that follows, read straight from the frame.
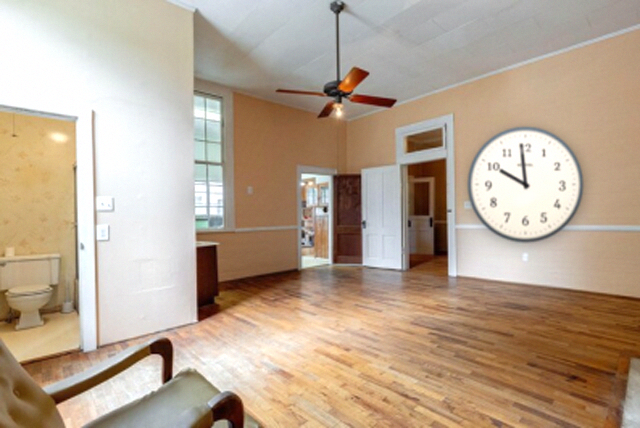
9:59
